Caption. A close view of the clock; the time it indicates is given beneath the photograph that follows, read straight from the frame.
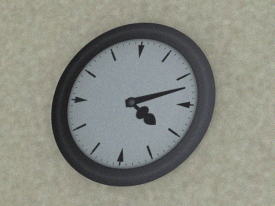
4:12
